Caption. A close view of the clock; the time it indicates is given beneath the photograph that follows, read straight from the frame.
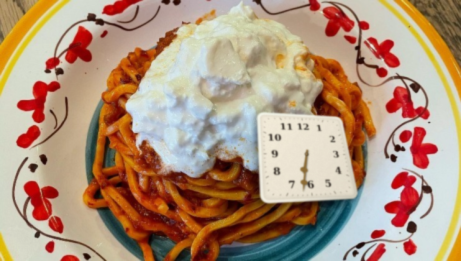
6:32
